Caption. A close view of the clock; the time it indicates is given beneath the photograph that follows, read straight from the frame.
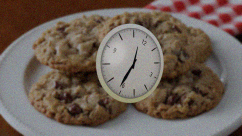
11:31
